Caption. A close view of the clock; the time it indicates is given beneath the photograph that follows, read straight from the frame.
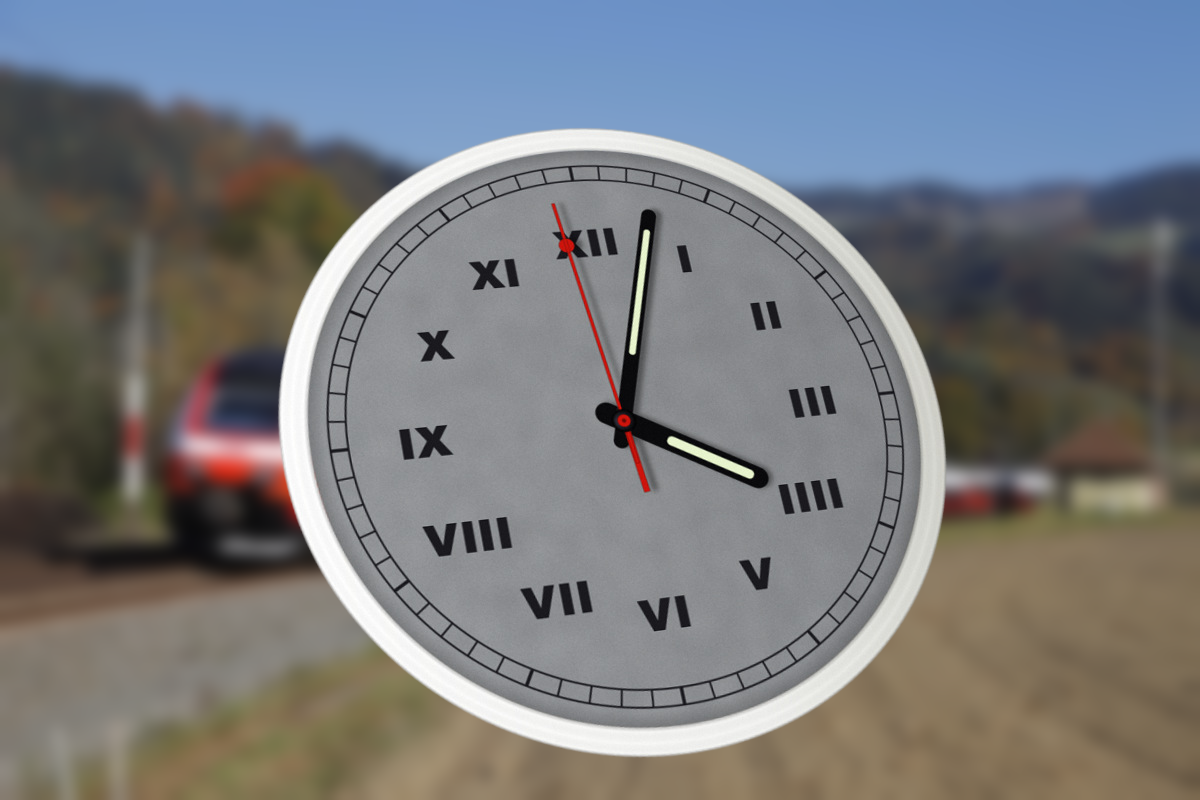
4:02:59
